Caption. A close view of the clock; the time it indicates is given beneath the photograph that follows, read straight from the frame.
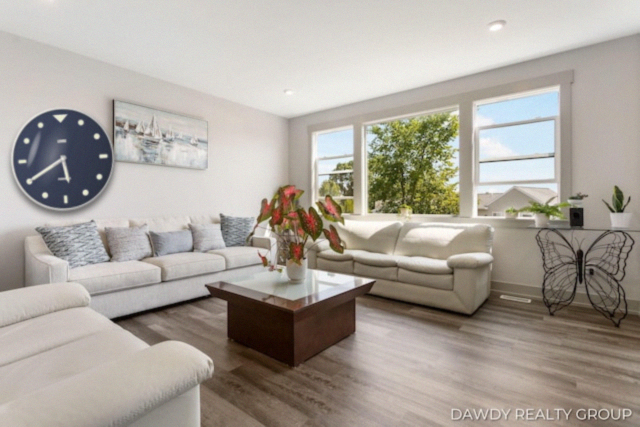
5:40
